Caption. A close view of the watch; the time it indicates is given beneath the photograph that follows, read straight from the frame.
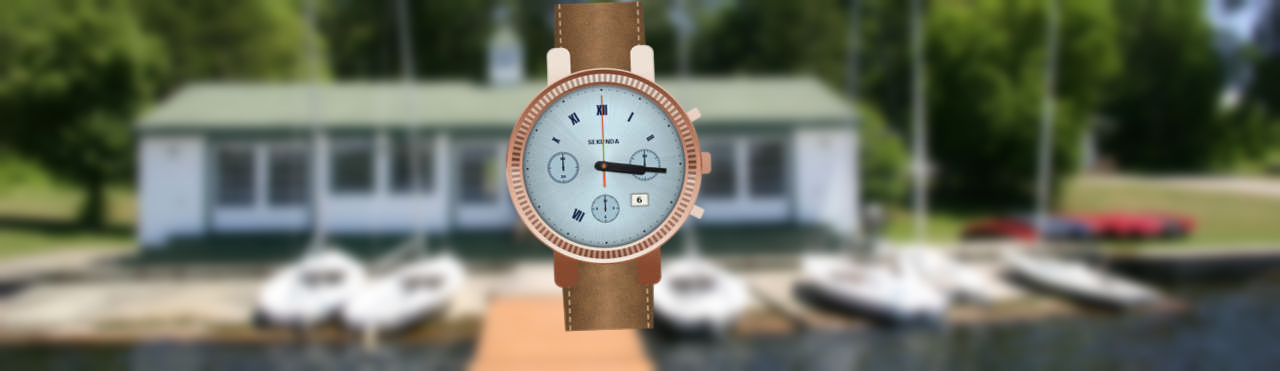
3:16
